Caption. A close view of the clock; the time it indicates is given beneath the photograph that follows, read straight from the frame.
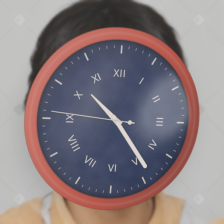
10:23:46
